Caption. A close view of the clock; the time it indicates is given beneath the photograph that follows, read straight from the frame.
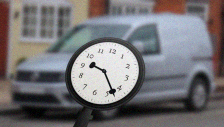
9:23
